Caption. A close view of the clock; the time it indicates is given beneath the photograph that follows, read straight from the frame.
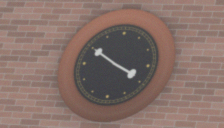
3:50
